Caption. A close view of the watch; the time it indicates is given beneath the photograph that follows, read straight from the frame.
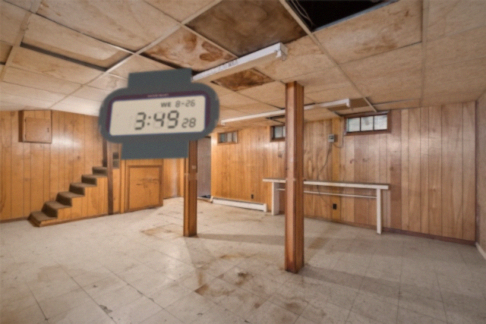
3:49
